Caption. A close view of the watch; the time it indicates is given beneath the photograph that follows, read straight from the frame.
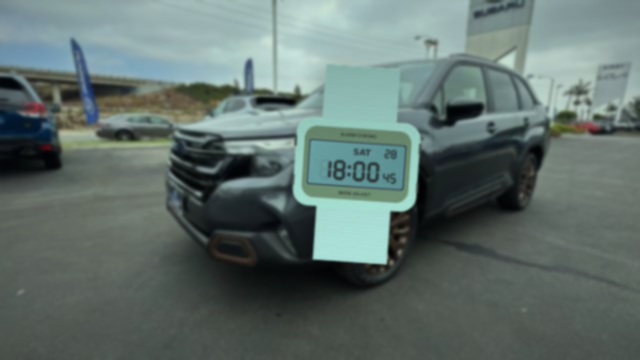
18:00
